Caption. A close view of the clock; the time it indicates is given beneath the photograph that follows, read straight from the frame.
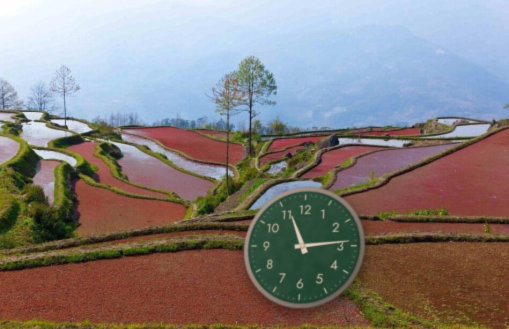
11:14
